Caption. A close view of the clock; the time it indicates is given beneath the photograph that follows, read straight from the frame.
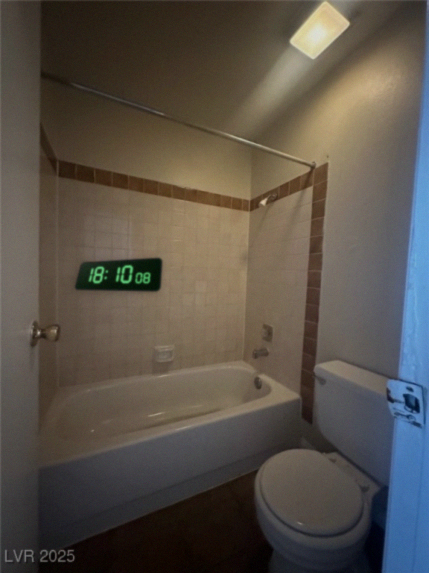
18:10
